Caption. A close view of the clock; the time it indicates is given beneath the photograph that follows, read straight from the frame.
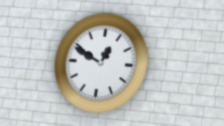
12:49
